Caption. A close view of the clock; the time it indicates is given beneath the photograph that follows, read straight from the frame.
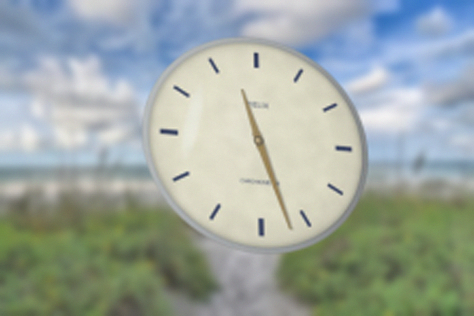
11:27
